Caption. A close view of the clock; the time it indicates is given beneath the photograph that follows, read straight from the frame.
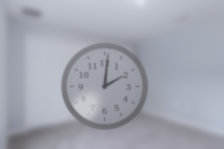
2:01
